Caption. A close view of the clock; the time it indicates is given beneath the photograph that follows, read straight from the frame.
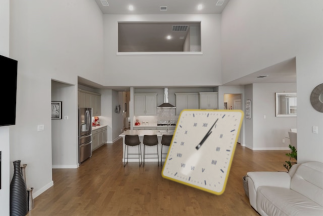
1:04
